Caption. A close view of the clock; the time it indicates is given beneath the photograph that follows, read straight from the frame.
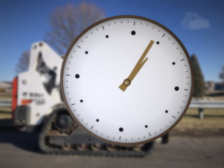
1:04
